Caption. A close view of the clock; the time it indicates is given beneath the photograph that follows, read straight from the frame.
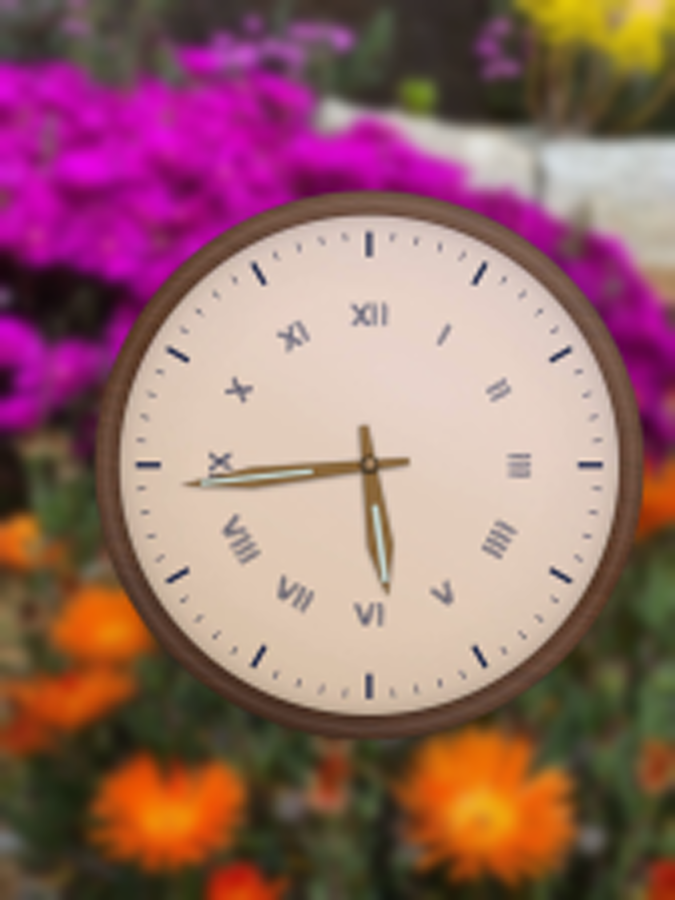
5:44
